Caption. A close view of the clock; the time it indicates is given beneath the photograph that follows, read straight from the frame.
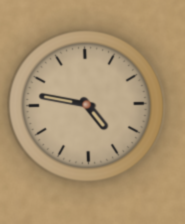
4:47
